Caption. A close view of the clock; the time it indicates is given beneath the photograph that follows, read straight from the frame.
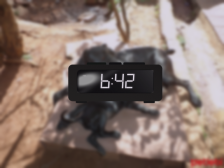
6:42
